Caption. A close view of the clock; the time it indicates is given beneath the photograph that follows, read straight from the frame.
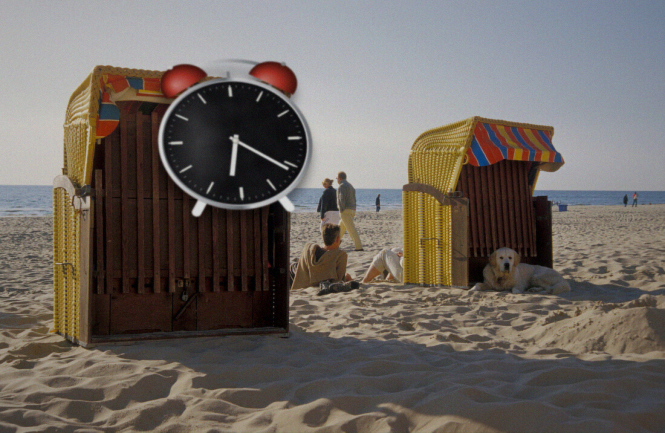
6:21
